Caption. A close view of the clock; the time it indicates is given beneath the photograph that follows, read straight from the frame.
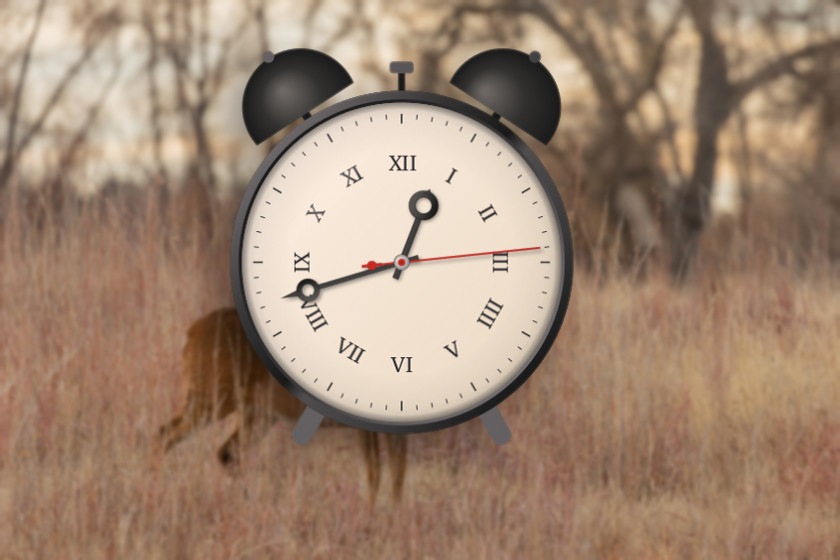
12:42:14
